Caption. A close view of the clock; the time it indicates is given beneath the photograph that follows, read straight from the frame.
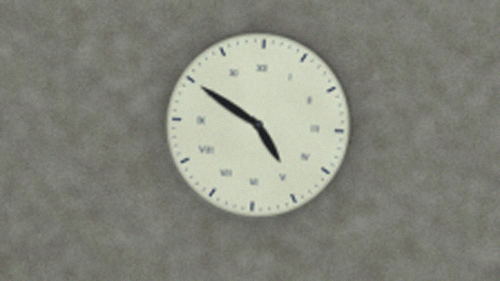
4:50
